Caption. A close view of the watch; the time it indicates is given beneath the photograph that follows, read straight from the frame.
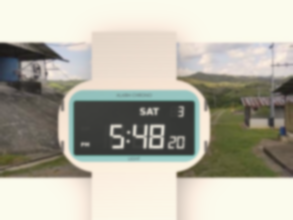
5:48:20
